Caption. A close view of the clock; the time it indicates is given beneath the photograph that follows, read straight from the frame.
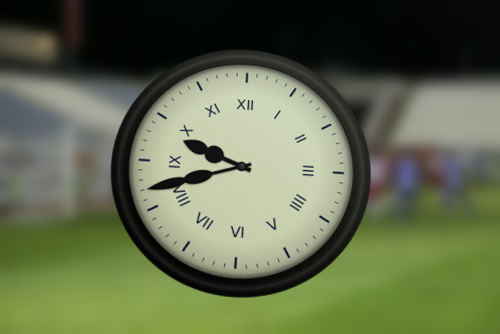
9:42
